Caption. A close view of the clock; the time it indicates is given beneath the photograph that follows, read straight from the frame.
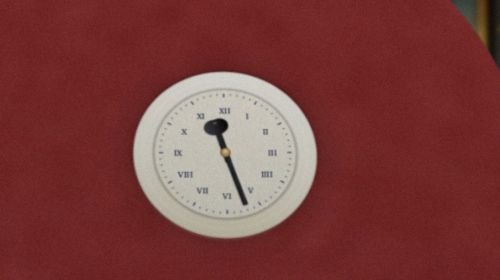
11:27
